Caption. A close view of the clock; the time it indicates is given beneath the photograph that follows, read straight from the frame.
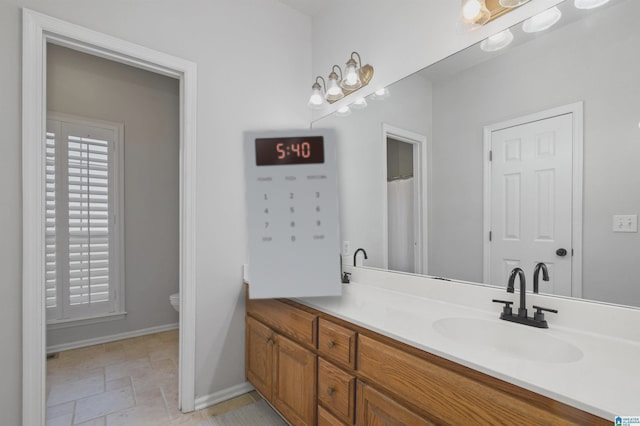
5:40
